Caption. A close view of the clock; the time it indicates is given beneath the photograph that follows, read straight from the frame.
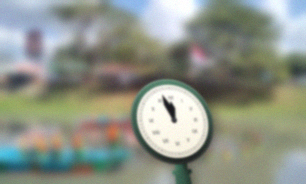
11:57
